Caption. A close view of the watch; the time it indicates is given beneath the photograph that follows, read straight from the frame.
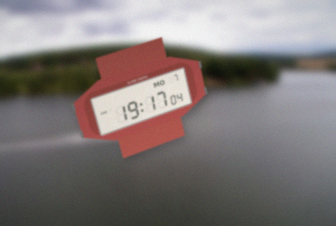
19:17
